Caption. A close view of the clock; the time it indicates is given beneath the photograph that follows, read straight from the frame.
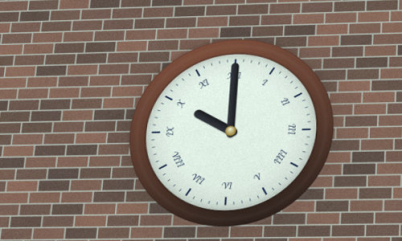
10:00
